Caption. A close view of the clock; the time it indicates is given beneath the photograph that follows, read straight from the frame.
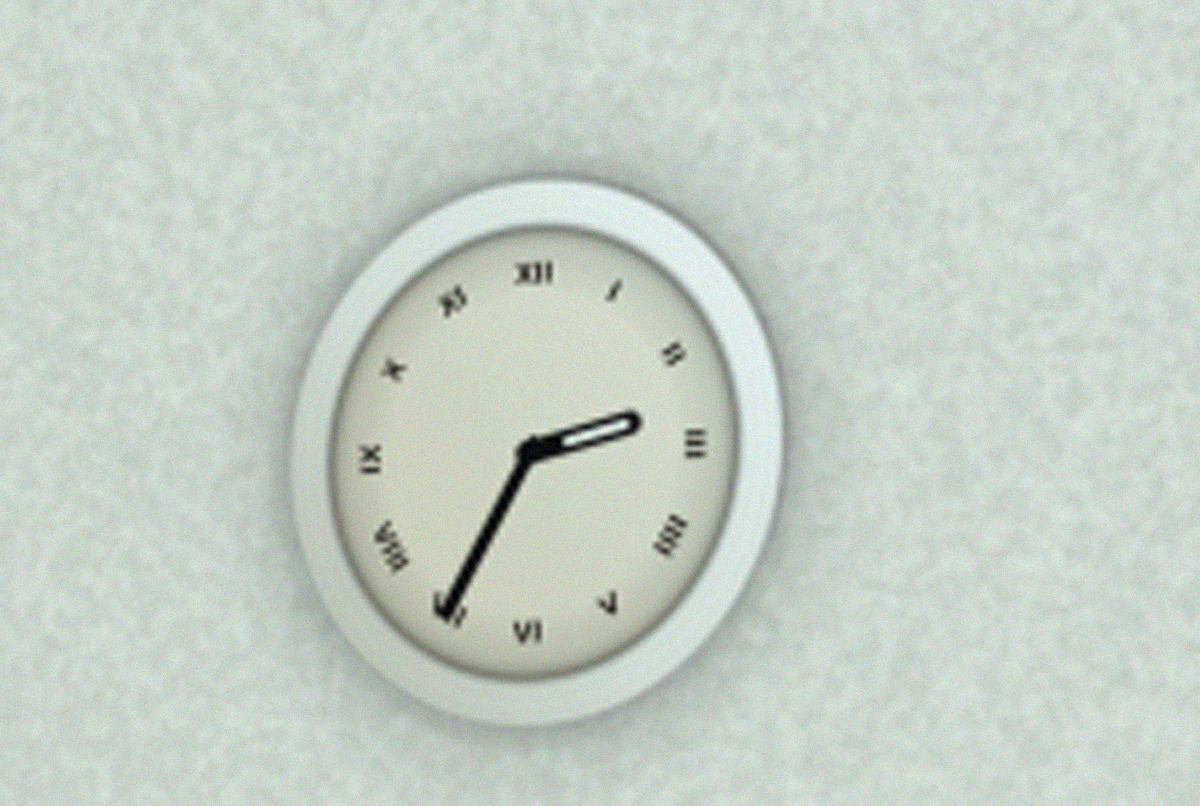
2:35
